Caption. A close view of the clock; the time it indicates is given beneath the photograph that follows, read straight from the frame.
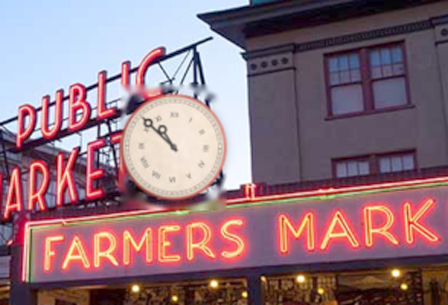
10:52
